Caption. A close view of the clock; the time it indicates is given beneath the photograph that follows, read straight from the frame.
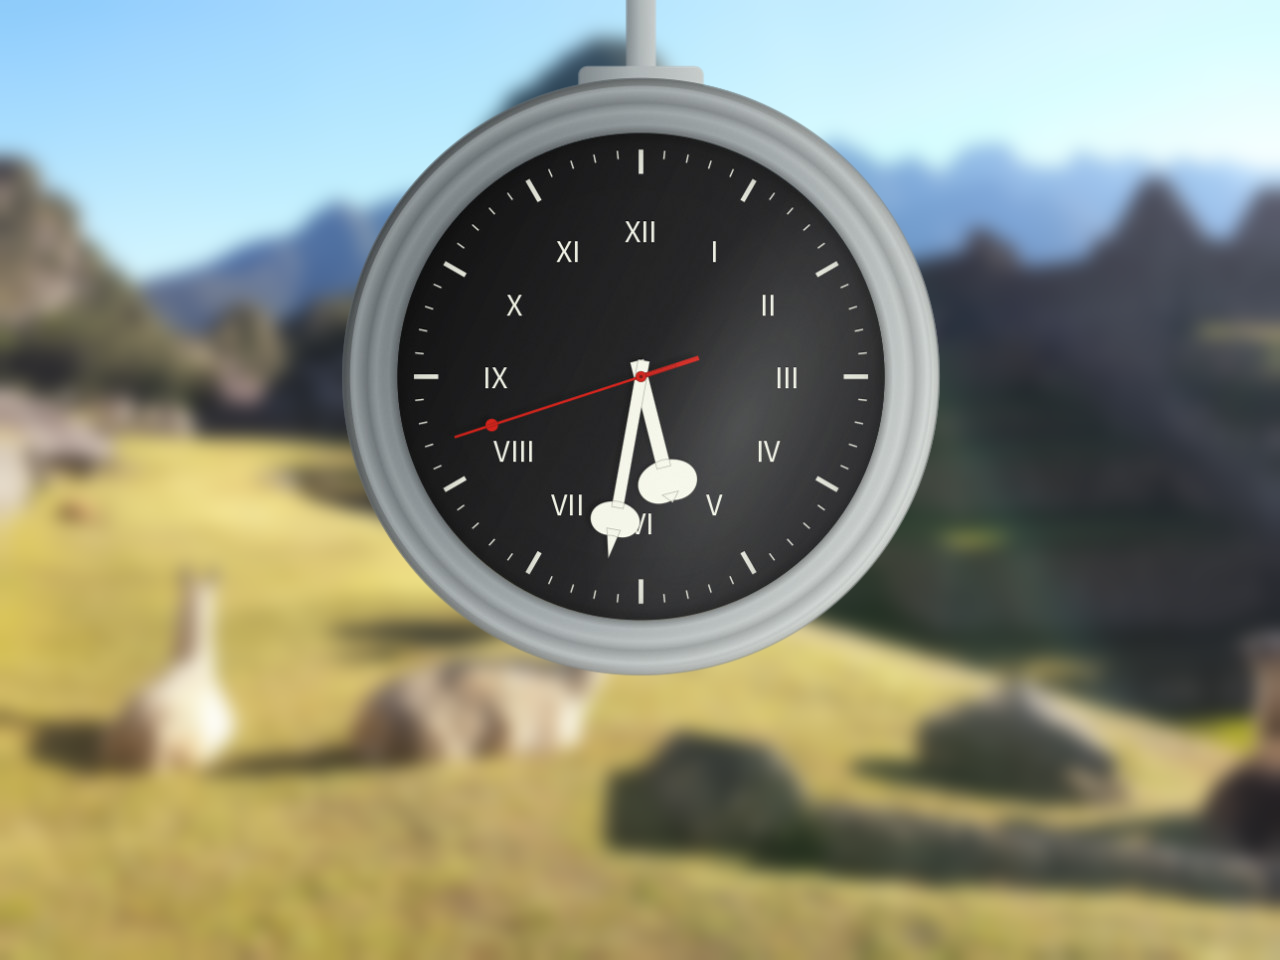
5:31:42
